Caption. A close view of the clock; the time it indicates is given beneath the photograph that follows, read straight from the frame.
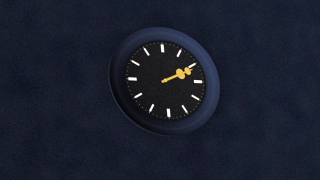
2:11
